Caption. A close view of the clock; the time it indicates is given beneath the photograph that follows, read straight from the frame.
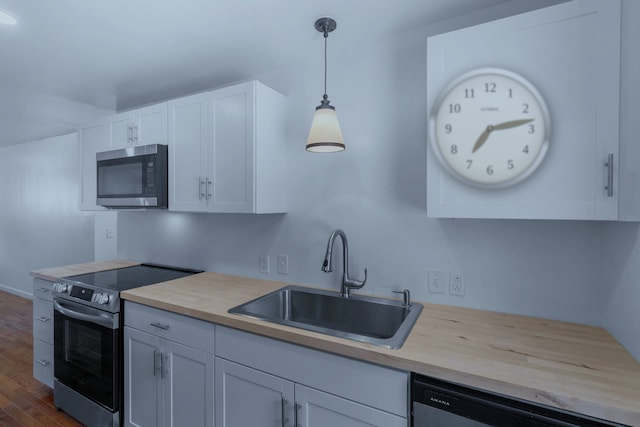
7:13
